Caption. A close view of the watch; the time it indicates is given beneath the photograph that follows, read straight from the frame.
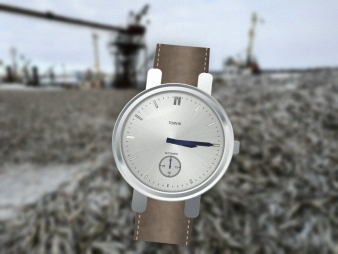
3:15
